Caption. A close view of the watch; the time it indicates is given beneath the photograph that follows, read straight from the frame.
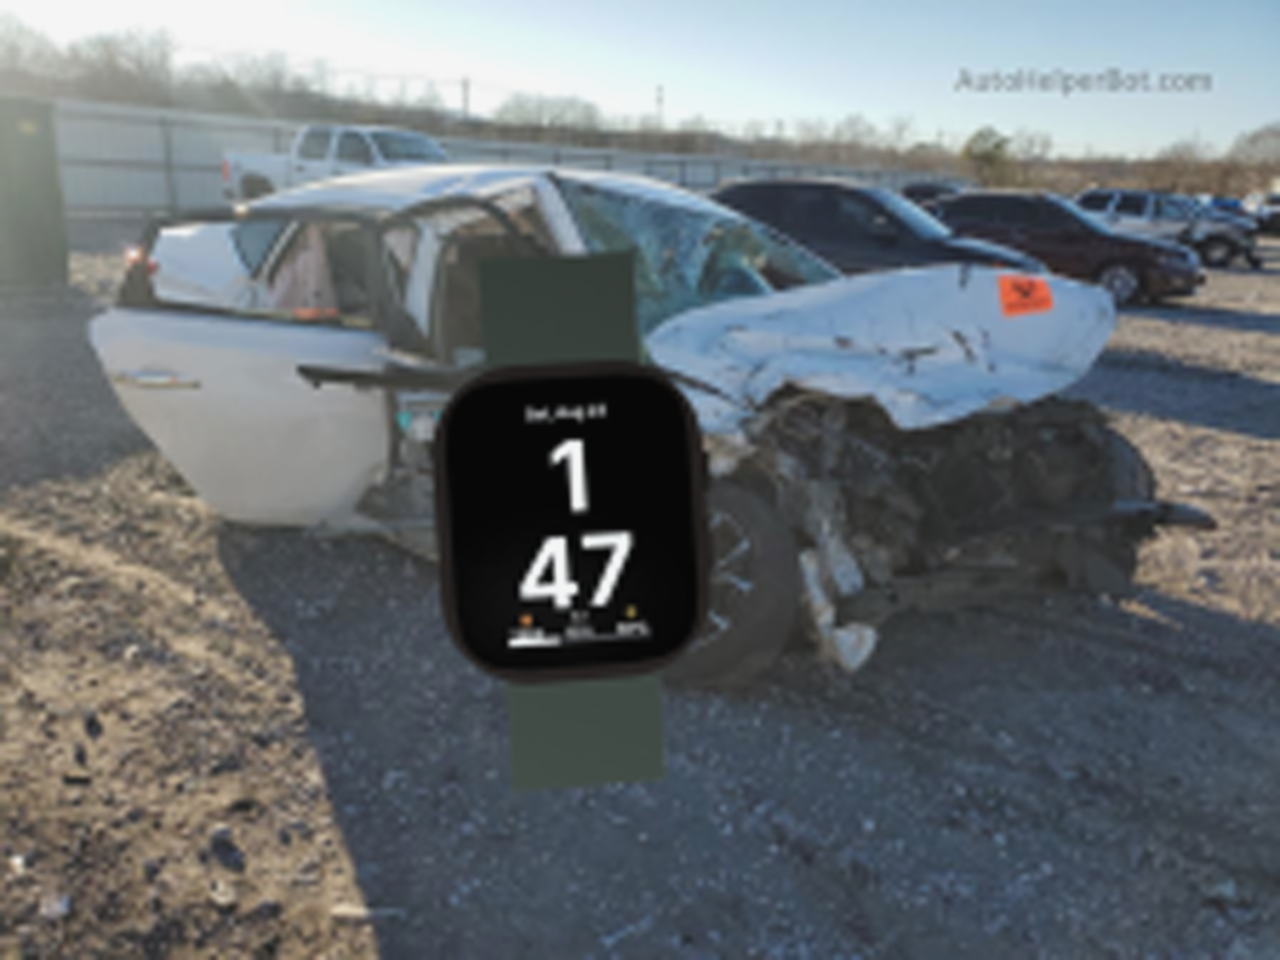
1:47
